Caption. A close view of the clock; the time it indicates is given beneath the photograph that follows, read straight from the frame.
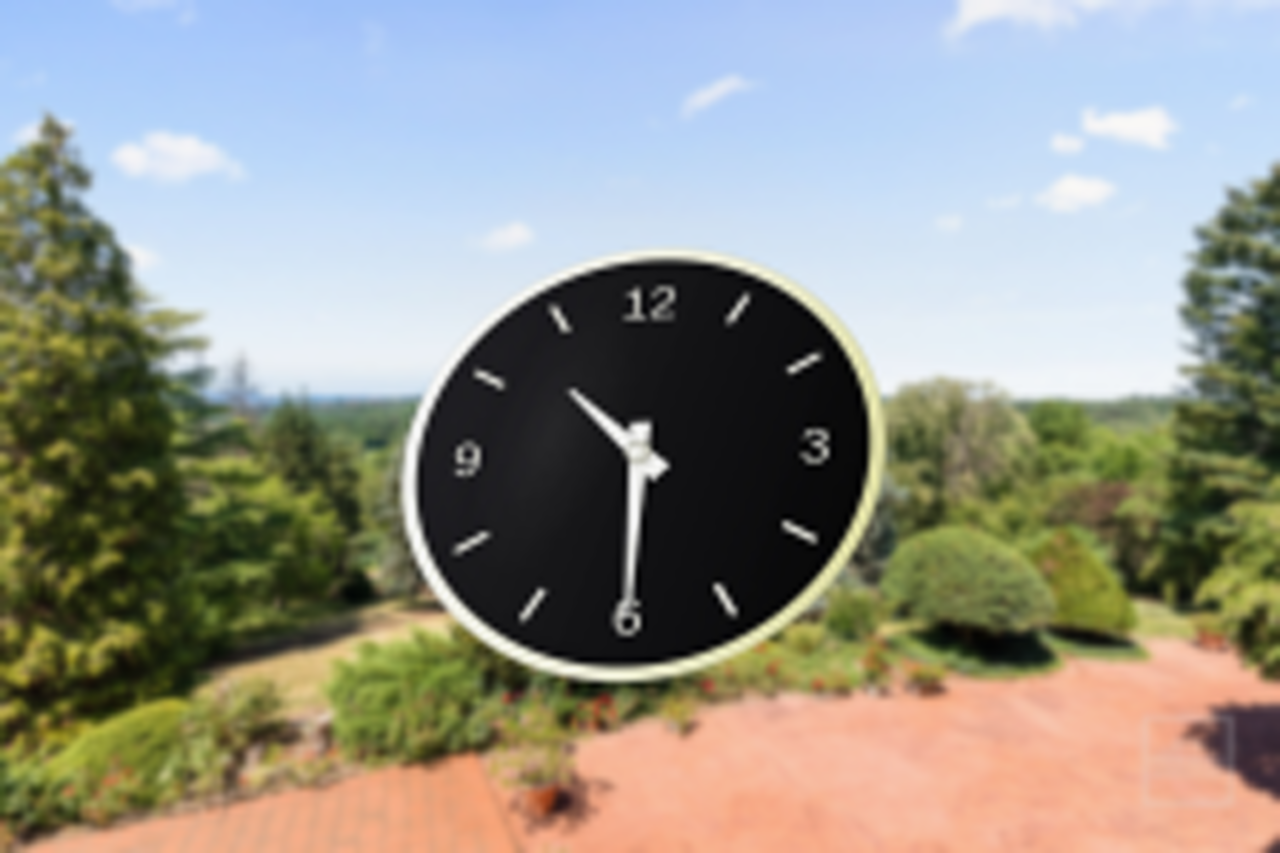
10:30
